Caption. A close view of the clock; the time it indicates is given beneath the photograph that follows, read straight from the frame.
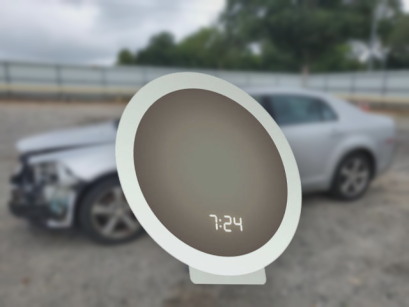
7:24
